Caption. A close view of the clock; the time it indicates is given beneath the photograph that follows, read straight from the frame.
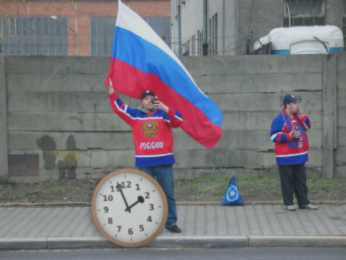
1:57
